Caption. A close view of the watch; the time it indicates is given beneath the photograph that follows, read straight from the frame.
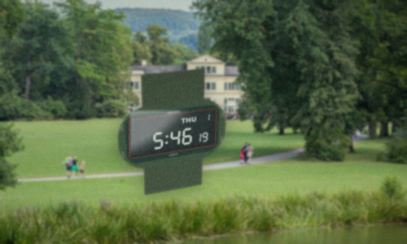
5:46:19
